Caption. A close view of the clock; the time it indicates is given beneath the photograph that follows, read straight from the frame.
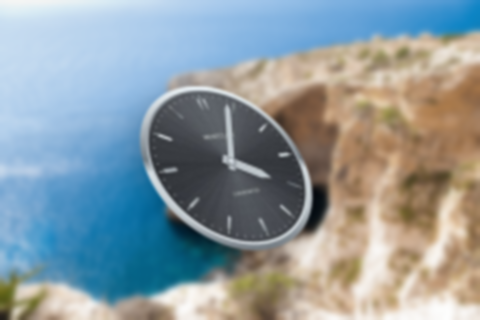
4:04
